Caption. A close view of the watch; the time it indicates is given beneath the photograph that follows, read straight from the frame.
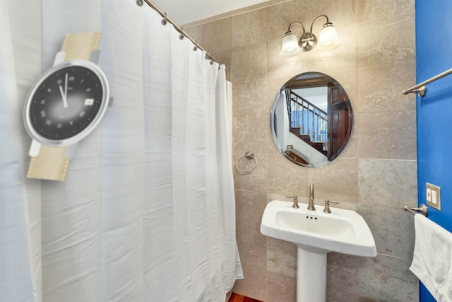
10:58
